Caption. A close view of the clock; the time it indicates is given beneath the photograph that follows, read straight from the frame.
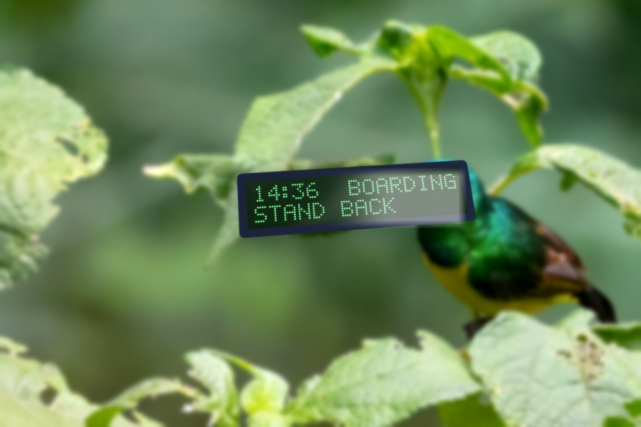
14:36
